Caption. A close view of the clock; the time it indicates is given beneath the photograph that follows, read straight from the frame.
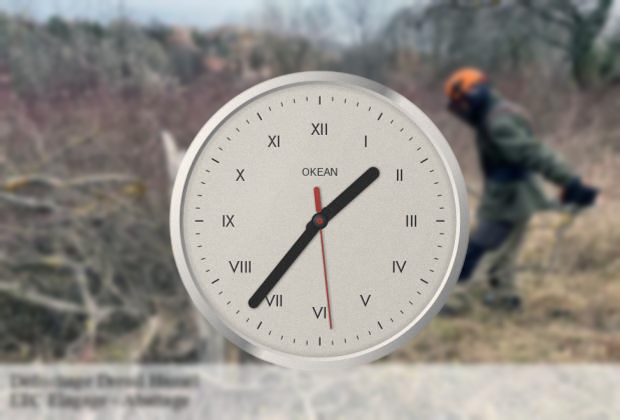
1:36:29
